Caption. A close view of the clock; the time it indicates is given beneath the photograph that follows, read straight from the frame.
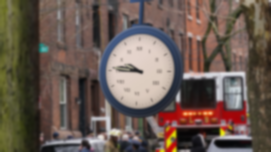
9:46
